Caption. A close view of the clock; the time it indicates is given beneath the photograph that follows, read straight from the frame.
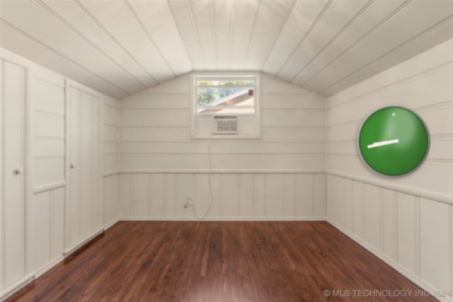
8:43
